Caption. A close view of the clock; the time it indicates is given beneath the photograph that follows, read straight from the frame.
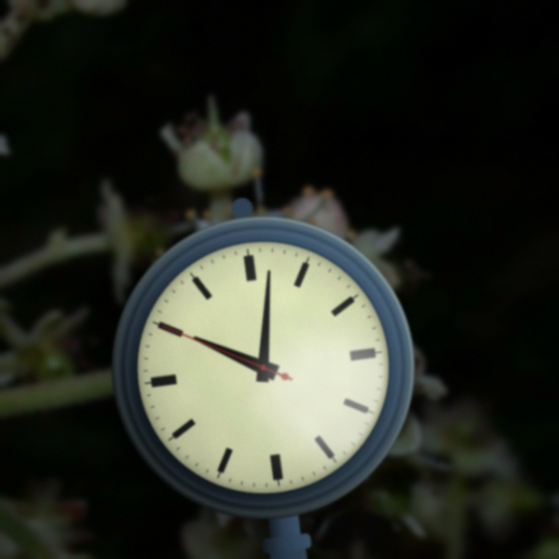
10:01:50
